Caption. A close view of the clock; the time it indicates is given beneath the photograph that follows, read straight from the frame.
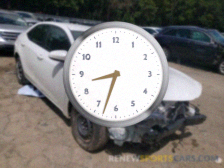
8:33
